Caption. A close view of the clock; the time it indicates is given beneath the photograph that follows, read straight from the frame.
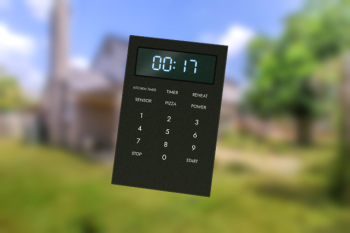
0:17
